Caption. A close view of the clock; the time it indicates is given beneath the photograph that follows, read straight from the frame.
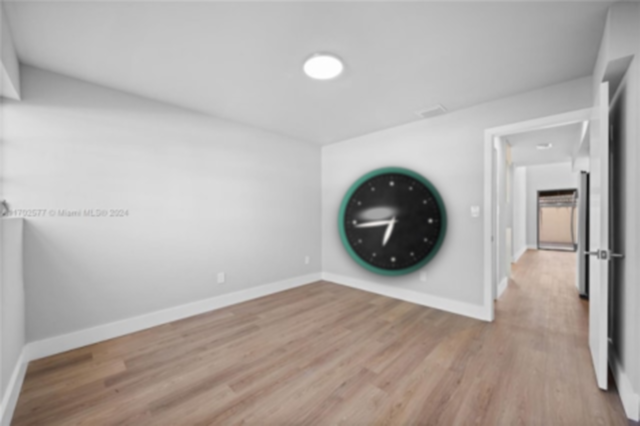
6:44
